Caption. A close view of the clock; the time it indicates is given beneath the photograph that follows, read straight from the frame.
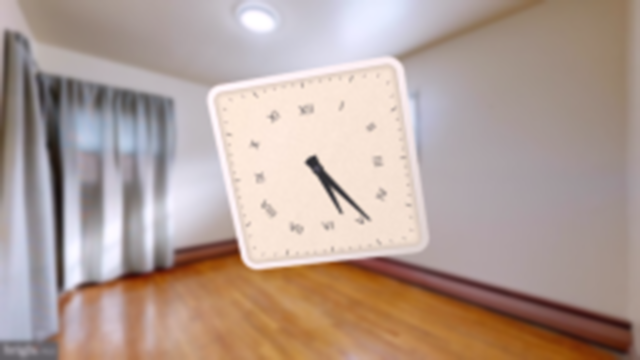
5:24
